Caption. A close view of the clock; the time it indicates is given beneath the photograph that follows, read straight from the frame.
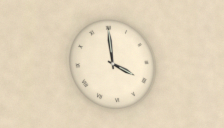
4:00
